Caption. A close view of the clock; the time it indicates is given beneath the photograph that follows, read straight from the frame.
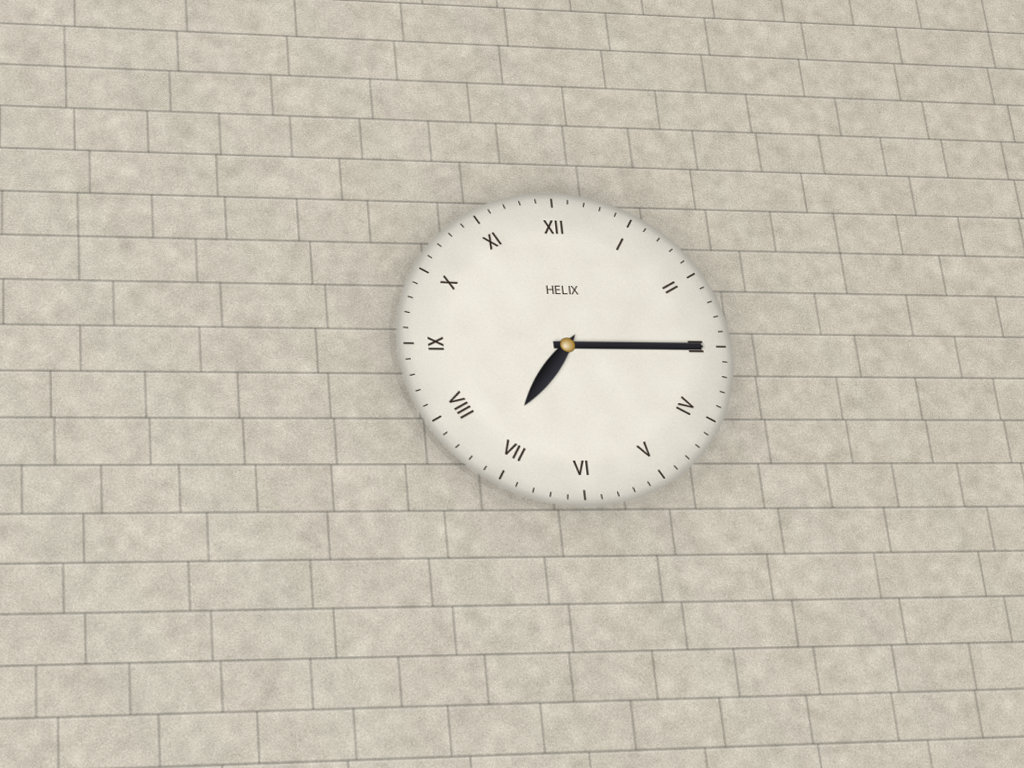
7:15
